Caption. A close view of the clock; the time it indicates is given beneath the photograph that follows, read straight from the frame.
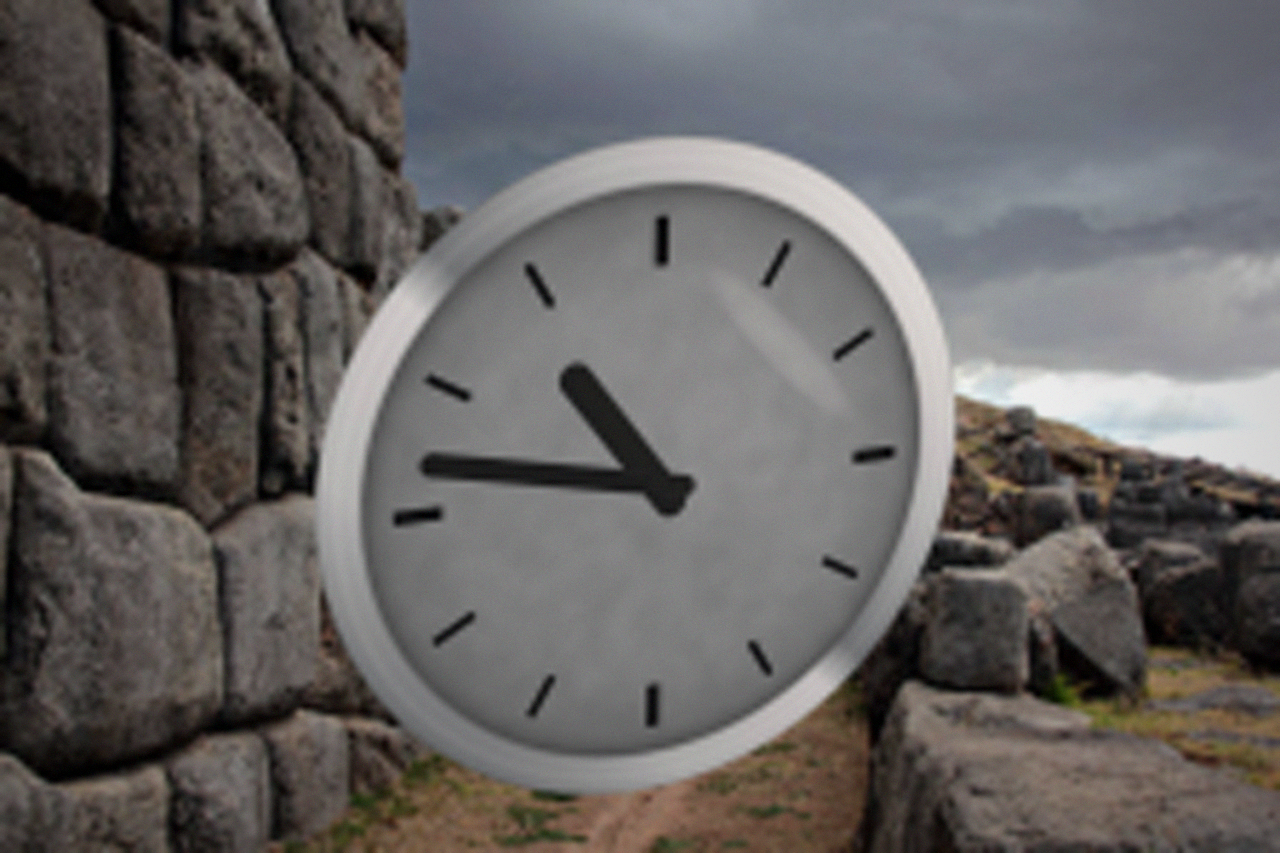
10:47
